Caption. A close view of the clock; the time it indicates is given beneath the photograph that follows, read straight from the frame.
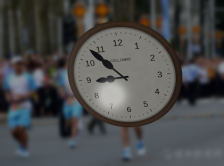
8:53
